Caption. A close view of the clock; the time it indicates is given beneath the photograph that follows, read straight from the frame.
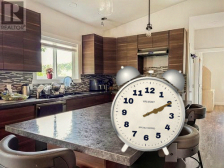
2:10
